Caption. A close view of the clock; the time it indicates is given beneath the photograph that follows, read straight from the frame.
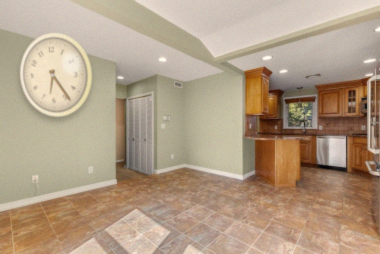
6:24
